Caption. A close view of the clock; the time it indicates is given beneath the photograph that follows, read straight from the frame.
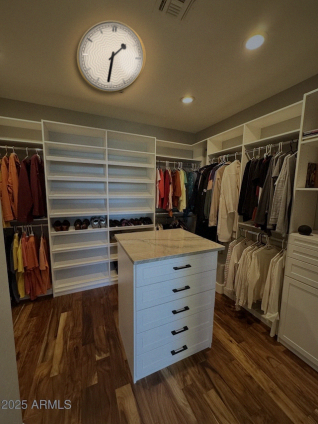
1:31
